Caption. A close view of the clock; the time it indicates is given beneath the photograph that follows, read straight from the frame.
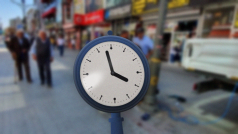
3:58
